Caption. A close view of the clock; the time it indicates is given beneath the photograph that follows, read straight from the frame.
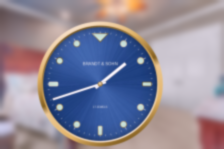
1:42
